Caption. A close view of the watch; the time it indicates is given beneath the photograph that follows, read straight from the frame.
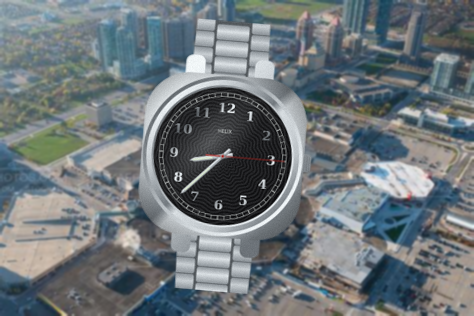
8:37:15
